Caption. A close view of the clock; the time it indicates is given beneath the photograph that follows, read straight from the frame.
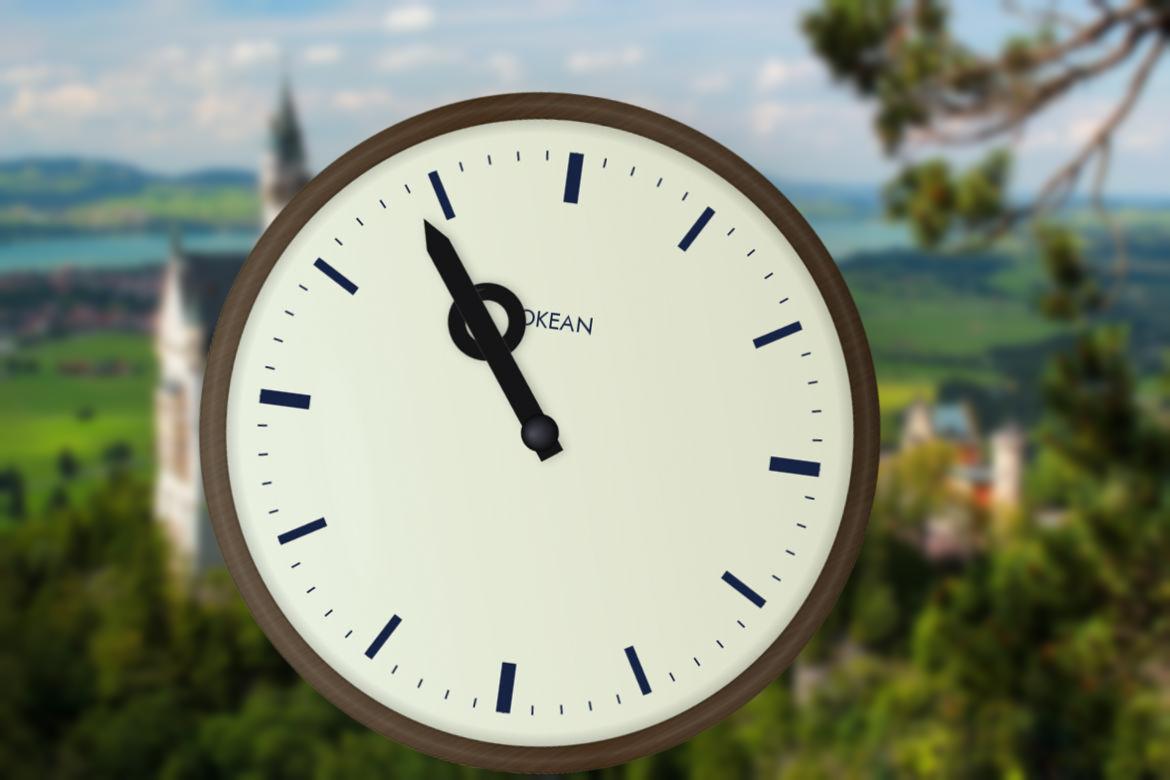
10:54
